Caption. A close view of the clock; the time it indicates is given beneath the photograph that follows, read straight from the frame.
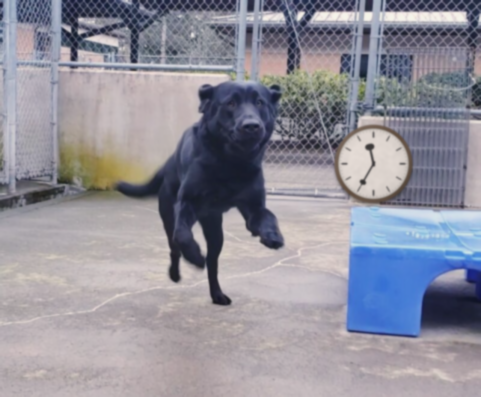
11:35
